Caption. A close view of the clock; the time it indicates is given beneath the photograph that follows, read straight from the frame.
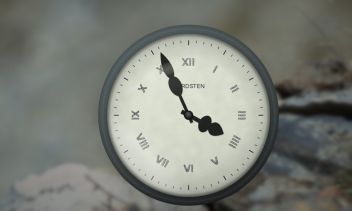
3:56
